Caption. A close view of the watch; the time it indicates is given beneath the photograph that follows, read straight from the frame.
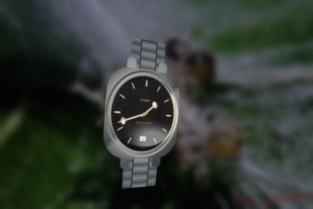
1:42
